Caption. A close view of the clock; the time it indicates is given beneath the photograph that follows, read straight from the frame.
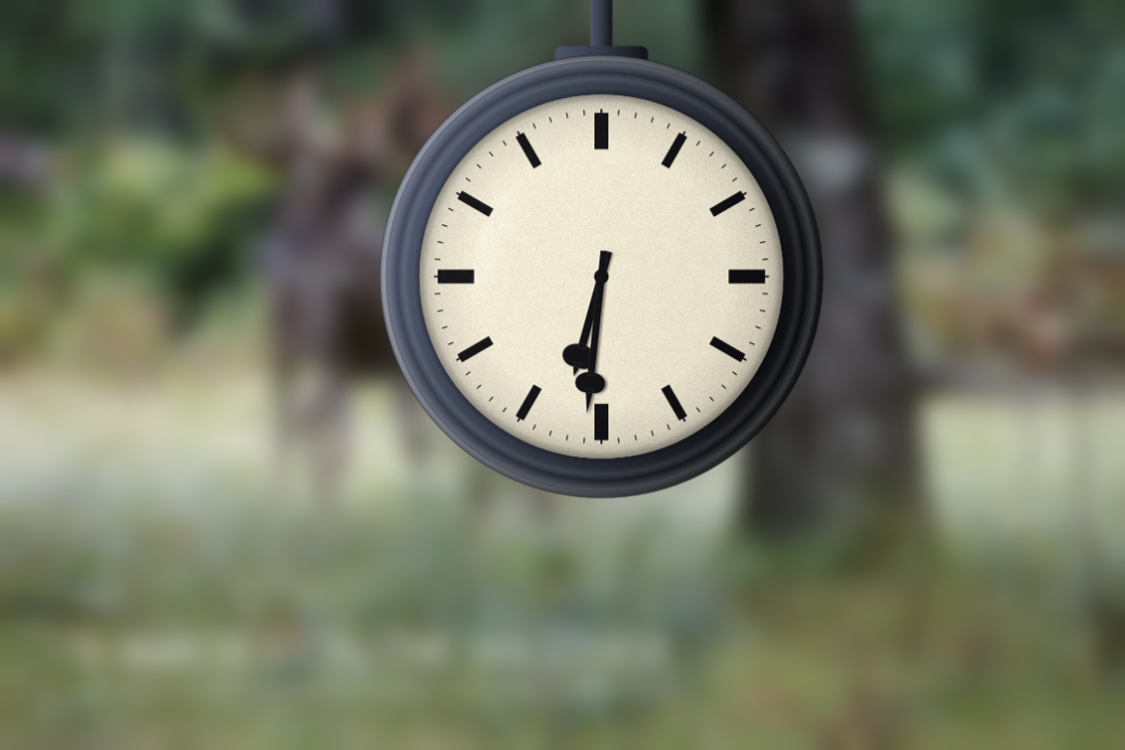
6:31
